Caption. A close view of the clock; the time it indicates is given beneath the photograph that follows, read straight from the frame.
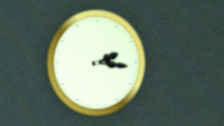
2:16
